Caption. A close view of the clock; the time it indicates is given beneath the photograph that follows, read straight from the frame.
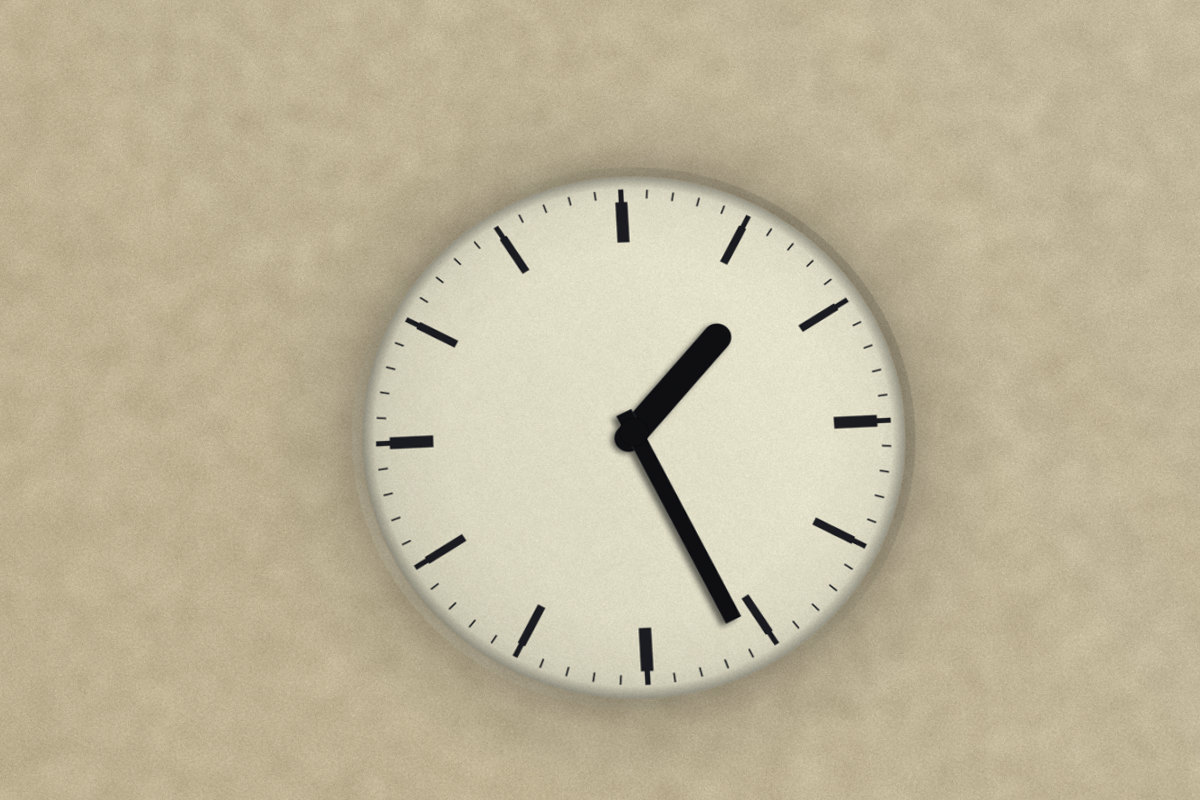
1:26
